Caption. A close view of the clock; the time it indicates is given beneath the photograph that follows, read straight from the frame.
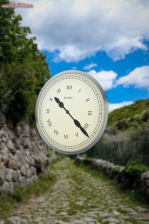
10:22
